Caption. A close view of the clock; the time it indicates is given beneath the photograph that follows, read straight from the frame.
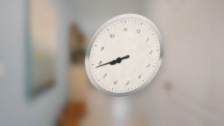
7:39
